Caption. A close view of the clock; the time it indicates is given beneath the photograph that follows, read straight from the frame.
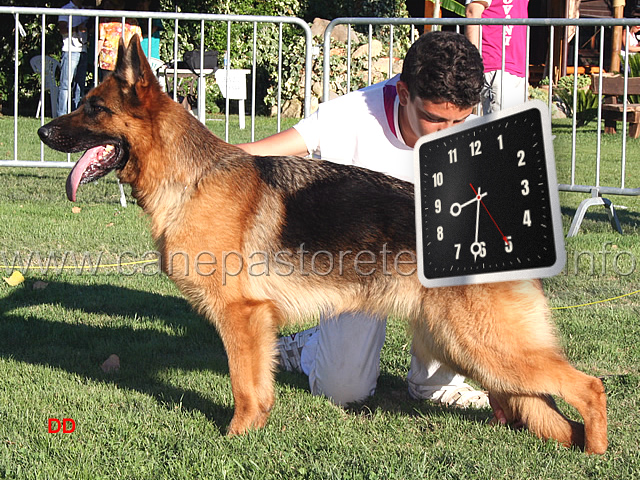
8:31:25
